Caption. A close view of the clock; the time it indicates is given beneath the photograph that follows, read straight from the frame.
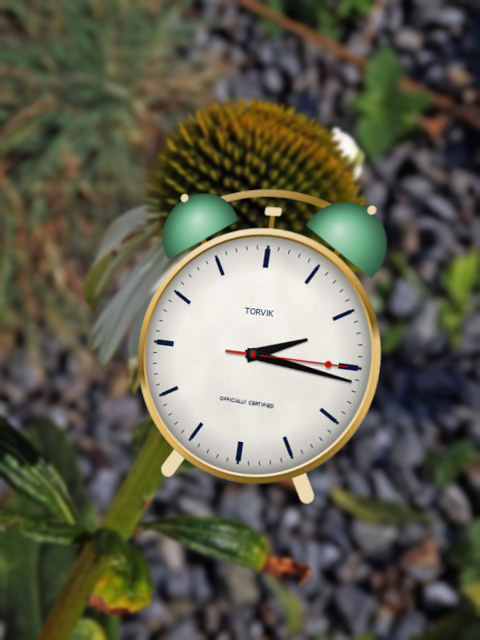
2:16:15
